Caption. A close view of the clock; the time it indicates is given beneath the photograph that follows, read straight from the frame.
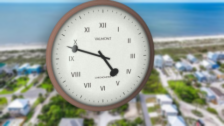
4:48
